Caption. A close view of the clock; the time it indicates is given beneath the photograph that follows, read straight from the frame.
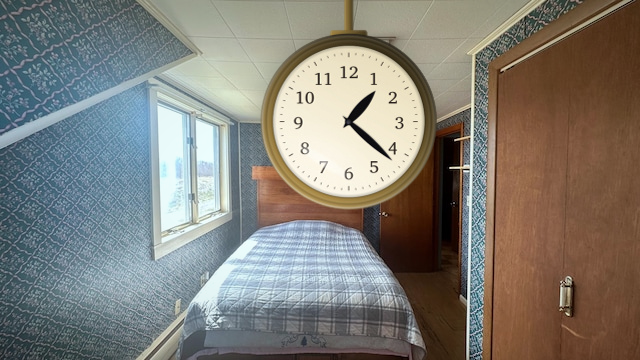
1:22
